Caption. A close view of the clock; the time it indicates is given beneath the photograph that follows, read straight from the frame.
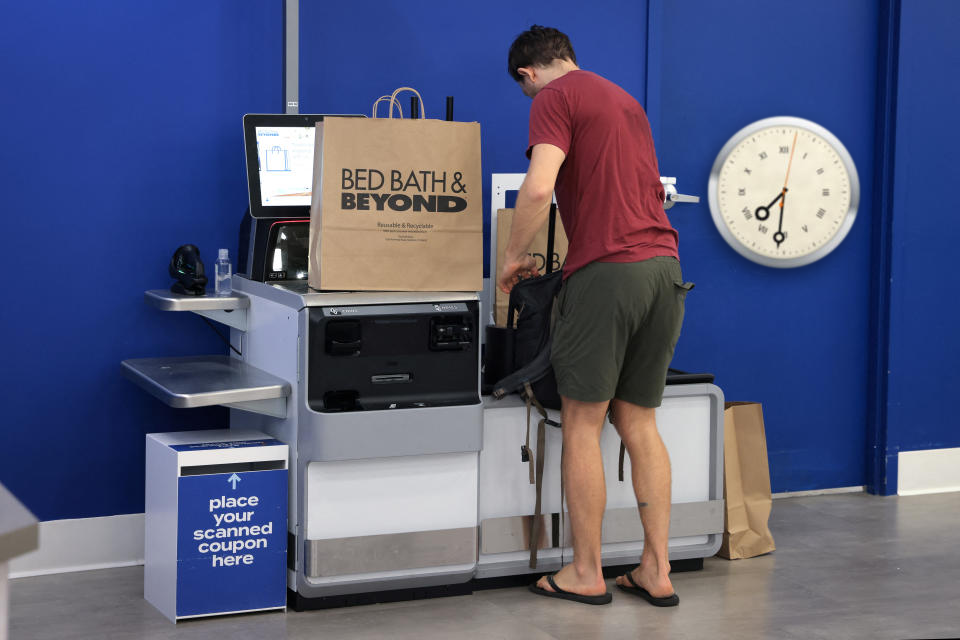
7:31:02
